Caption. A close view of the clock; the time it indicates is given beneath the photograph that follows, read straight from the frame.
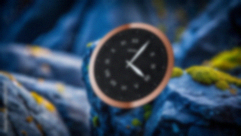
4:05
